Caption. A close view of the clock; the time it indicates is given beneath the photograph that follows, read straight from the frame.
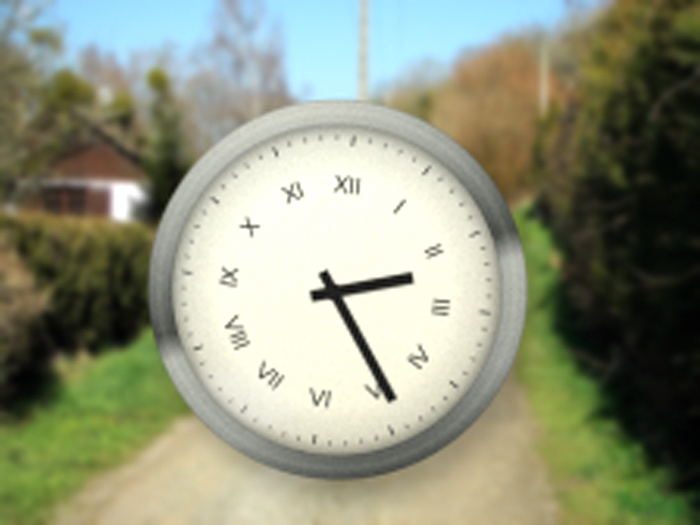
2:24
